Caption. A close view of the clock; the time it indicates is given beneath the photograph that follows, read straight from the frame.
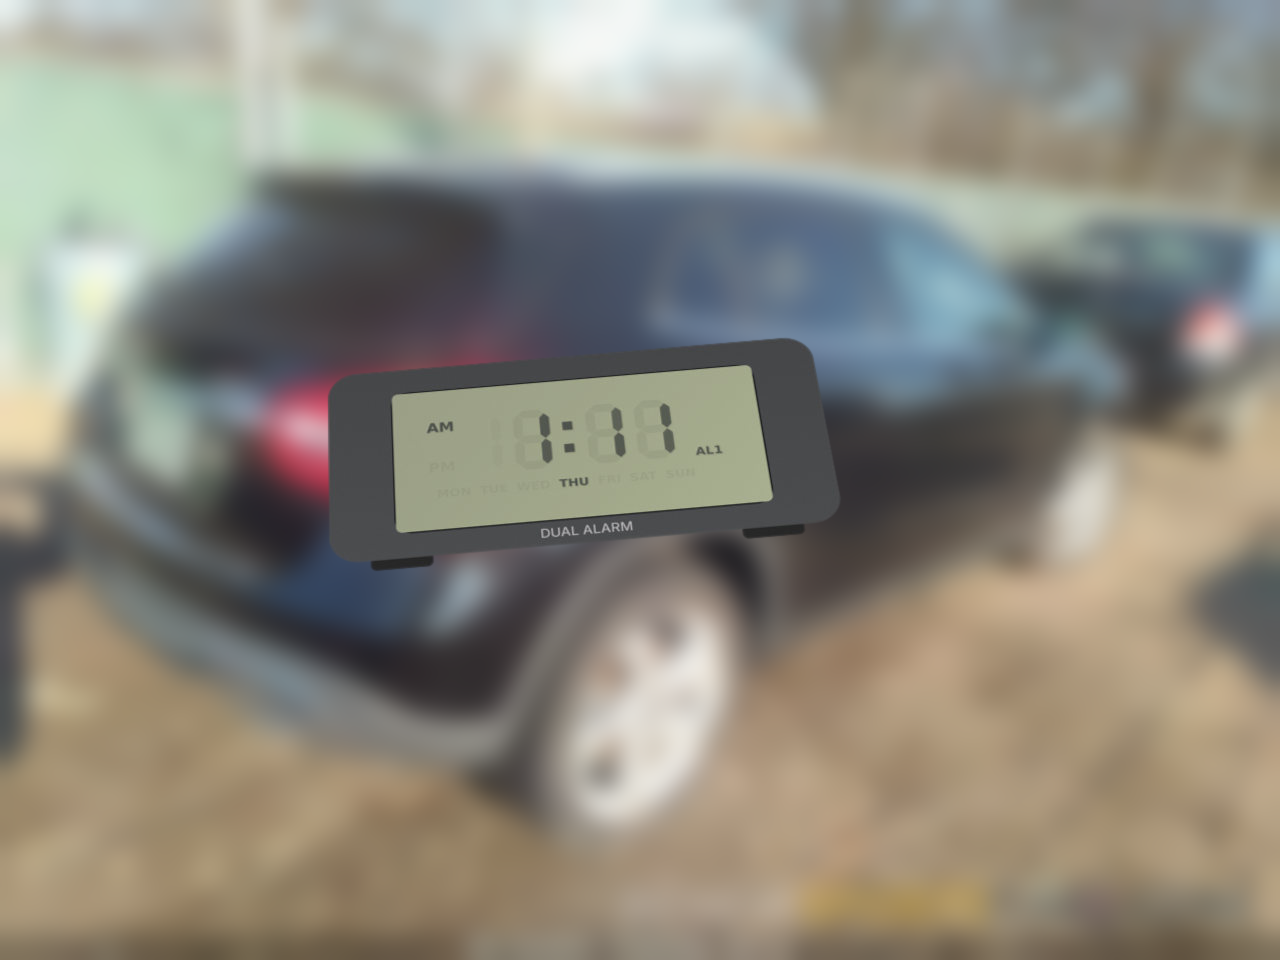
1:11
